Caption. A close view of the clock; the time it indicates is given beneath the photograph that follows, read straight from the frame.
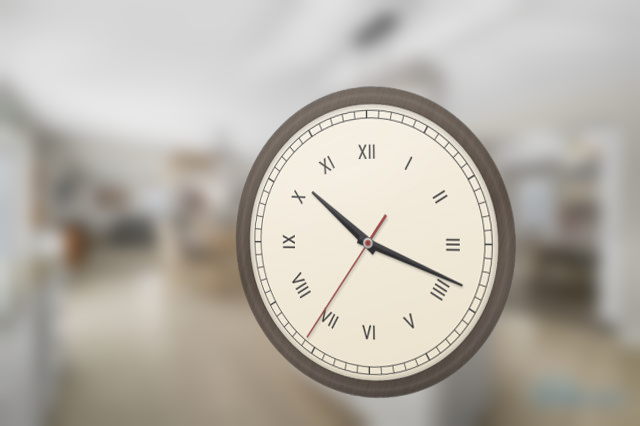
10:18:36
